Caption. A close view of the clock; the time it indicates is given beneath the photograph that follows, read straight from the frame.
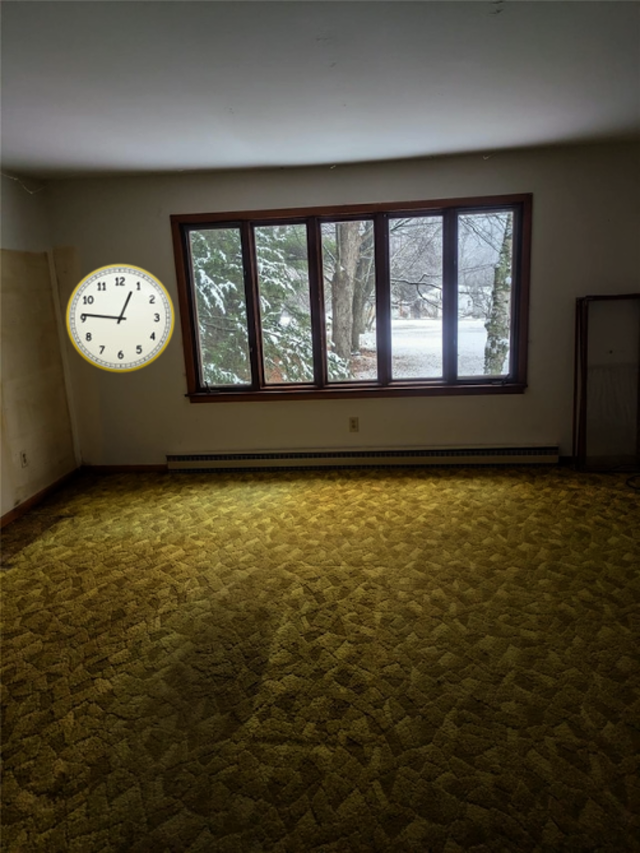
12:46
